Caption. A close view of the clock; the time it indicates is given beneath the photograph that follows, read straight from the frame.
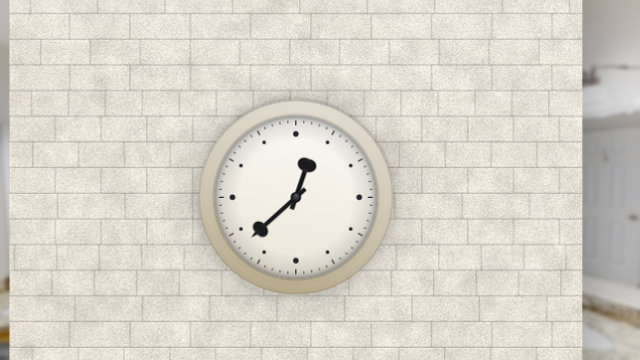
12:38
